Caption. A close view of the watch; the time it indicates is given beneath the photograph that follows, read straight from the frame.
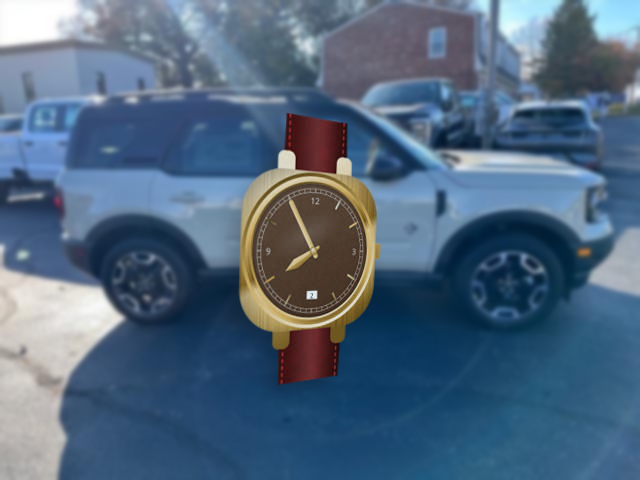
7:55
